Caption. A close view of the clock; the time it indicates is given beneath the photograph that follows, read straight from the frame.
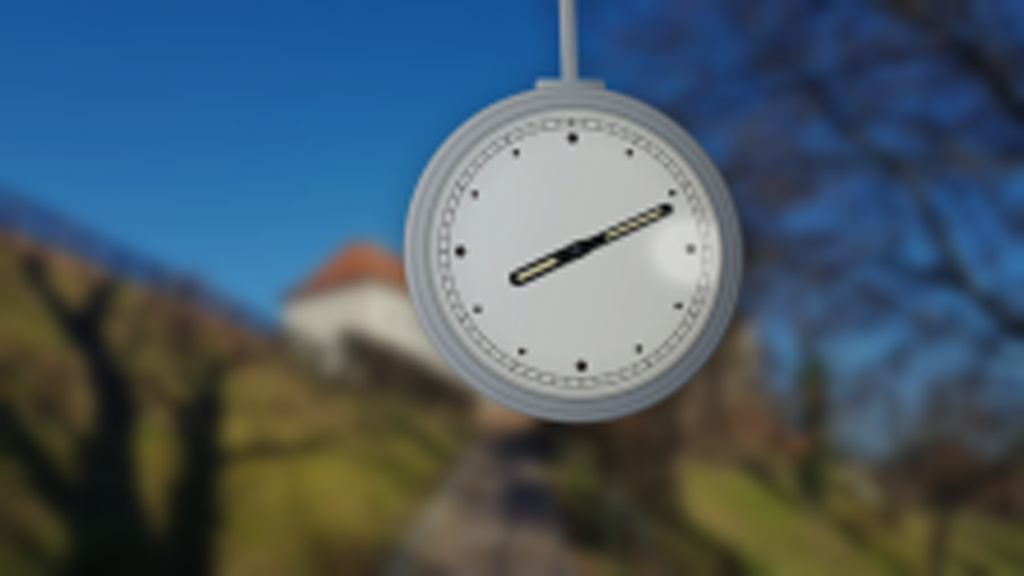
8:11
